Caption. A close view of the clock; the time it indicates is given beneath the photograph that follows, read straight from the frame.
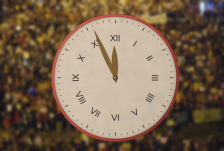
11:56
